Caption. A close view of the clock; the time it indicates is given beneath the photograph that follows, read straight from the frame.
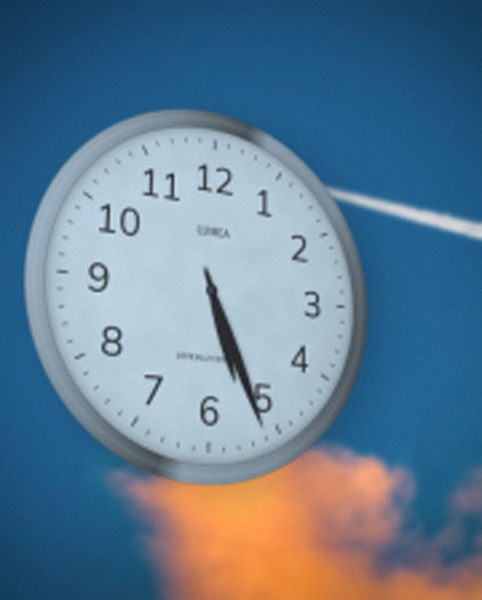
5:26
